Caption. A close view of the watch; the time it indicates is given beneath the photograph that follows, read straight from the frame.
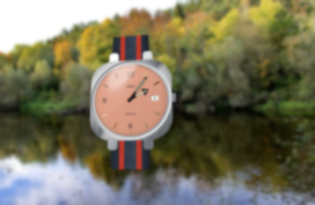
2:06
